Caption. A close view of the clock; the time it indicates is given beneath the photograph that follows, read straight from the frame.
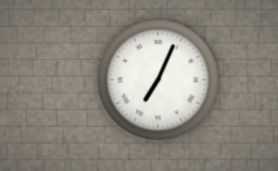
7:04
